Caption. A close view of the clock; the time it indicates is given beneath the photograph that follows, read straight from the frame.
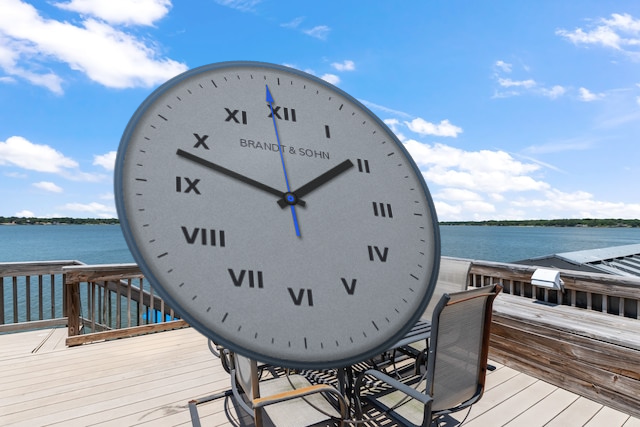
1:47:59
